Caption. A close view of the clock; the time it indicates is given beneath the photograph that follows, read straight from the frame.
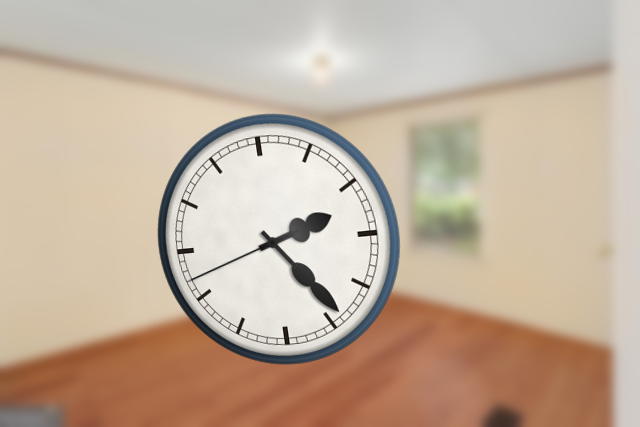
2:23:42
